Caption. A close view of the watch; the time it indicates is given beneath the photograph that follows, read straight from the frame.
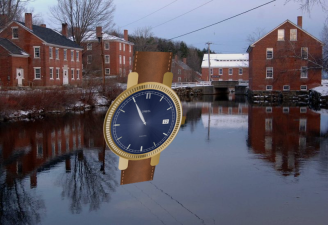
10:55
